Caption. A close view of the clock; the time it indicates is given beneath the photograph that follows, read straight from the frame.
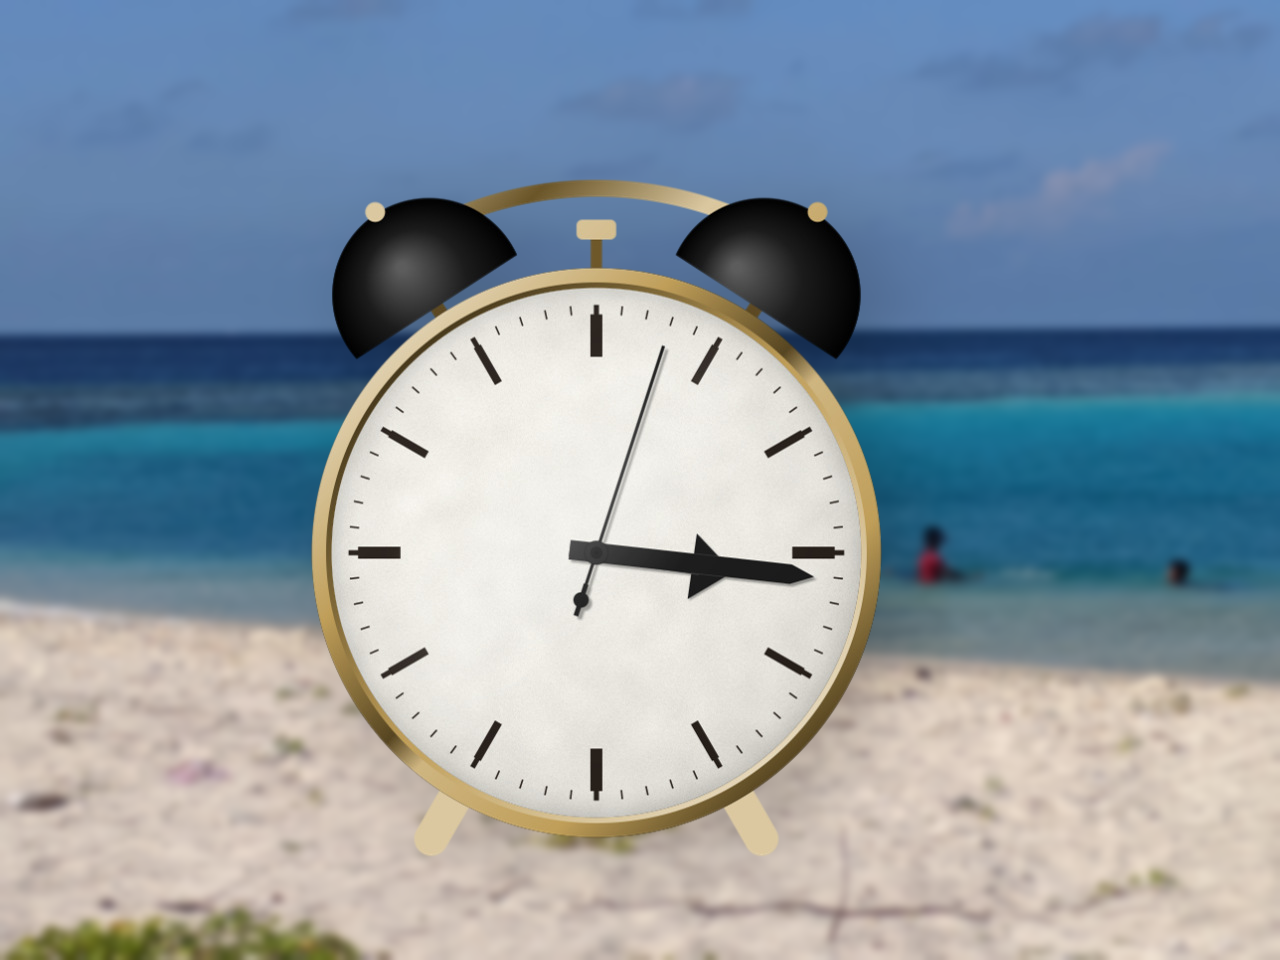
3:16:03
